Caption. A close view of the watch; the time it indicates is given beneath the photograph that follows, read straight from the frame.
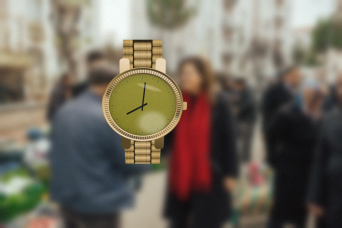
8:01
